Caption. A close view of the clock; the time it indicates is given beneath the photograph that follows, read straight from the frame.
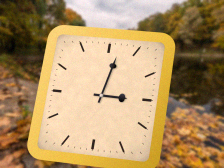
3:02
